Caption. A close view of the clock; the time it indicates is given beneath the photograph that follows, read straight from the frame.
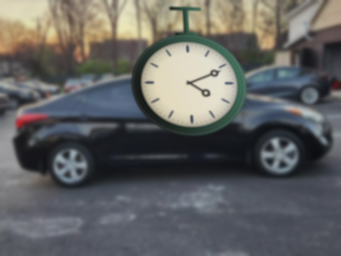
4:11
